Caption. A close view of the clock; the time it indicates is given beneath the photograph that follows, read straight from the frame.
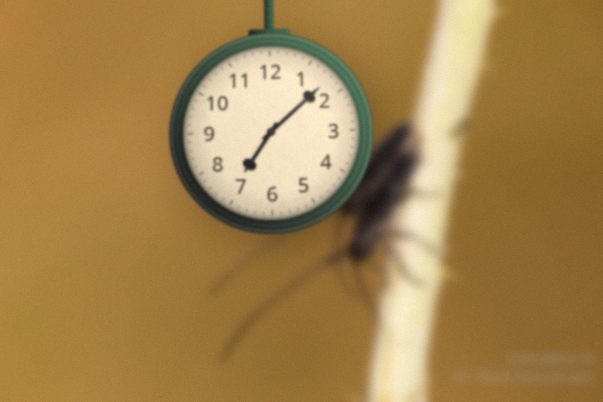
7:08
